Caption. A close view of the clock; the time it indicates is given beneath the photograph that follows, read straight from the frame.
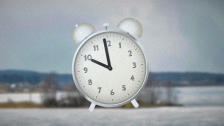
9:59
